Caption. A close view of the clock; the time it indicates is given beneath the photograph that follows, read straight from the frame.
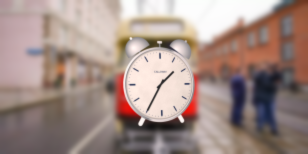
1:35
